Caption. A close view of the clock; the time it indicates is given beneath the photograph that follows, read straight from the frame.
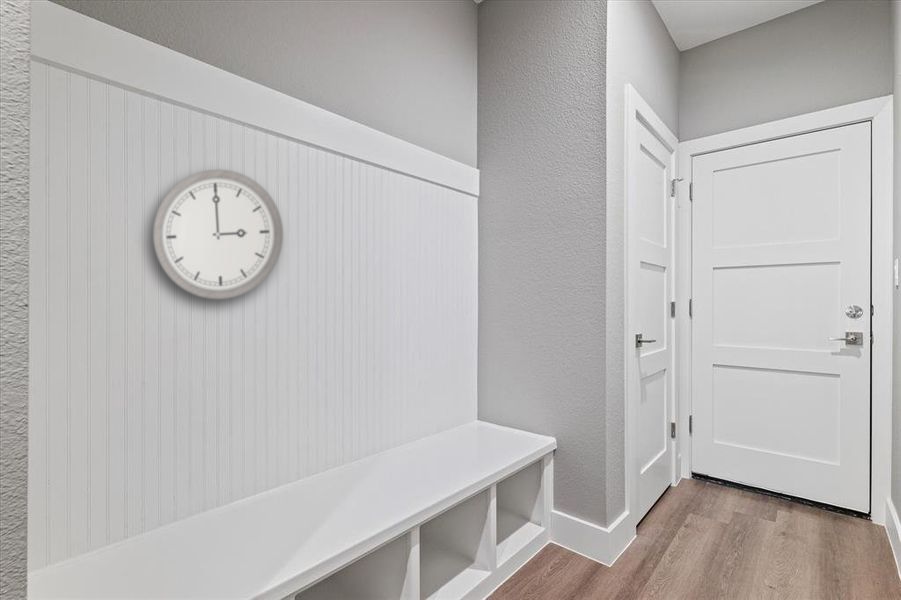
3:00
